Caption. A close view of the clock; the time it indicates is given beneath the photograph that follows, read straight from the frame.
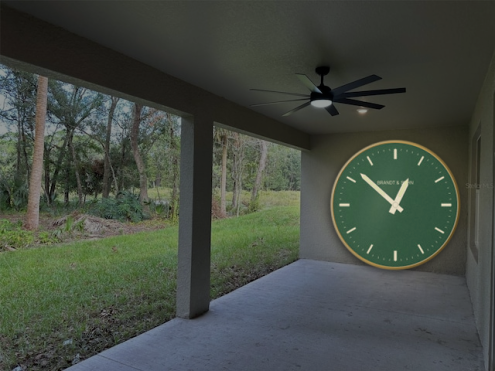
12:52
